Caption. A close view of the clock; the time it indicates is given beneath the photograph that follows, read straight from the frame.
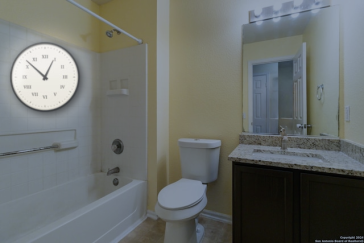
12:52
